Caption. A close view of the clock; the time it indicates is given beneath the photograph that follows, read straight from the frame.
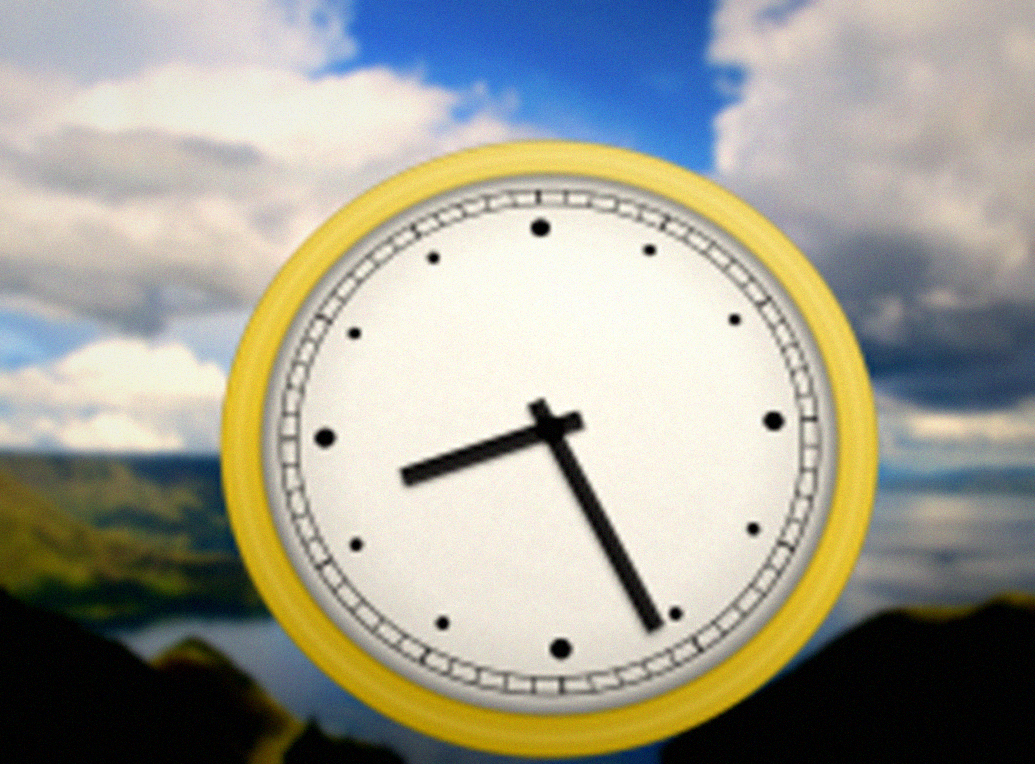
8:26
